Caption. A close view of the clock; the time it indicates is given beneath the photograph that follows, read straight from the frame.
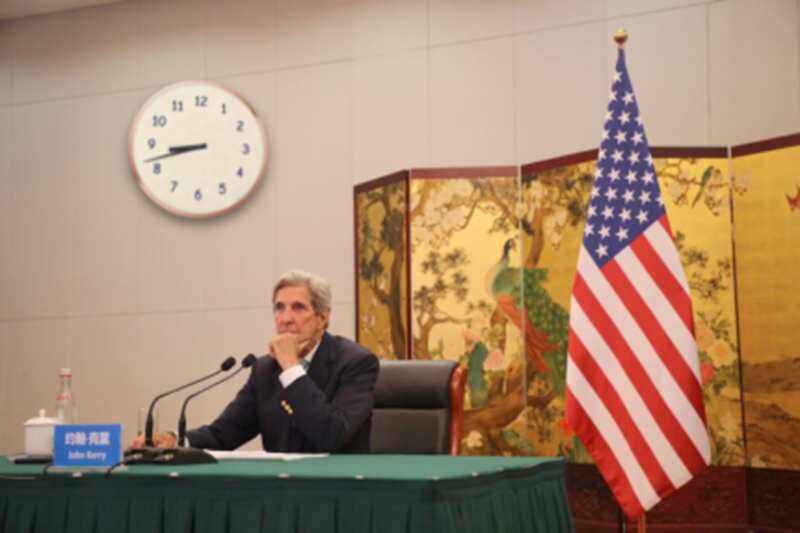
8:42
